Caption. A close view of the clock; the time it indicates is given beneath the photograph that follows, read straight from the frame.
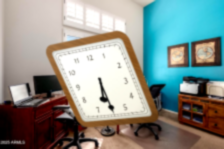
6:30
